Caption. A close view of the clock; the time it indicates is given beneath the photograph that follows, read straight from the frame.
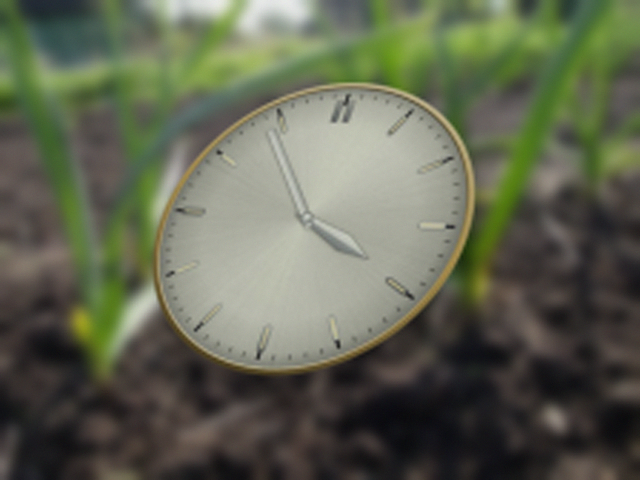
3:54
